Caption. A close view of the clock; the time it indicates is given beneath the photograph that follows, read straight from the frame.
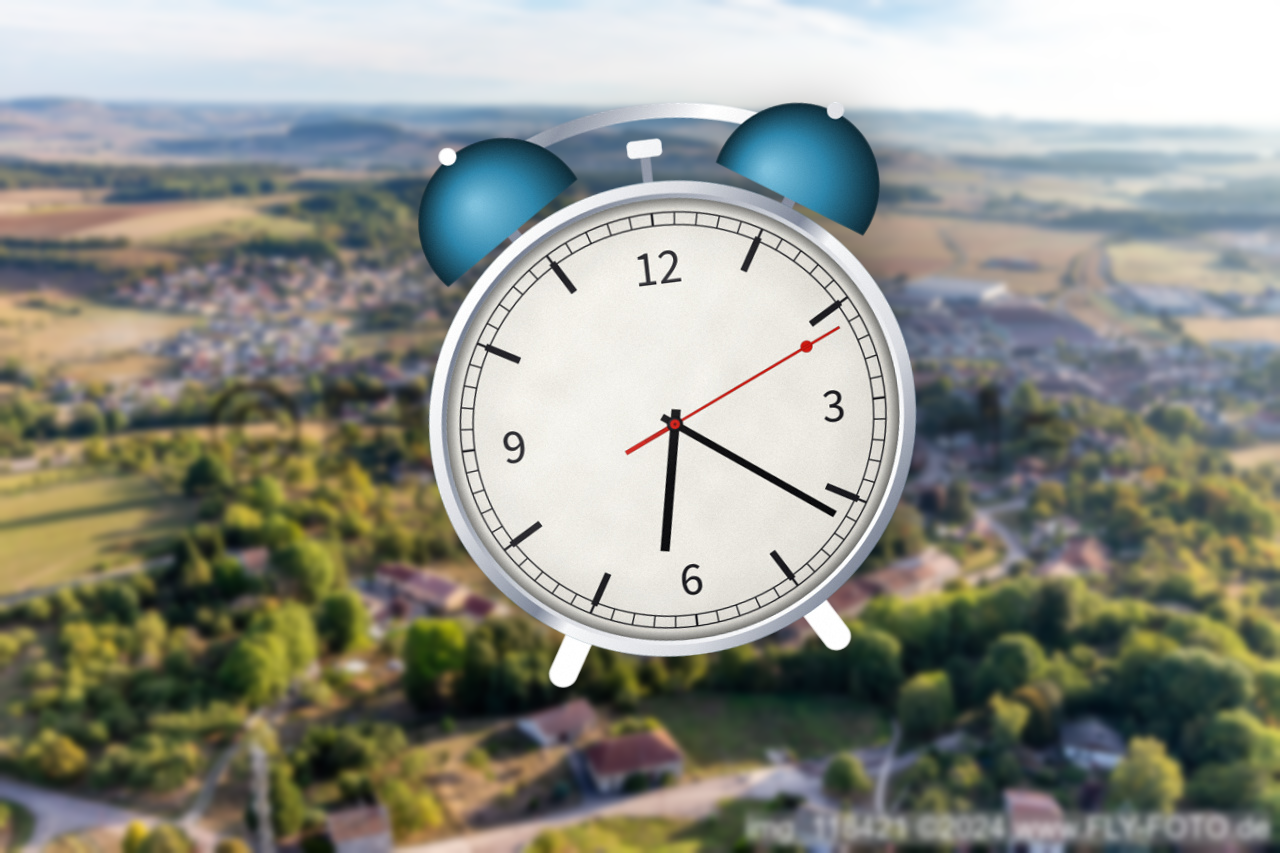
6:21:11
